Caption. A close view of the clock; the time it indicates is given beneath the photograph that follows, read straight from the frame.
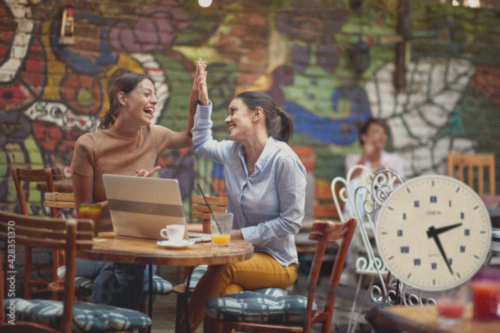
2:26
